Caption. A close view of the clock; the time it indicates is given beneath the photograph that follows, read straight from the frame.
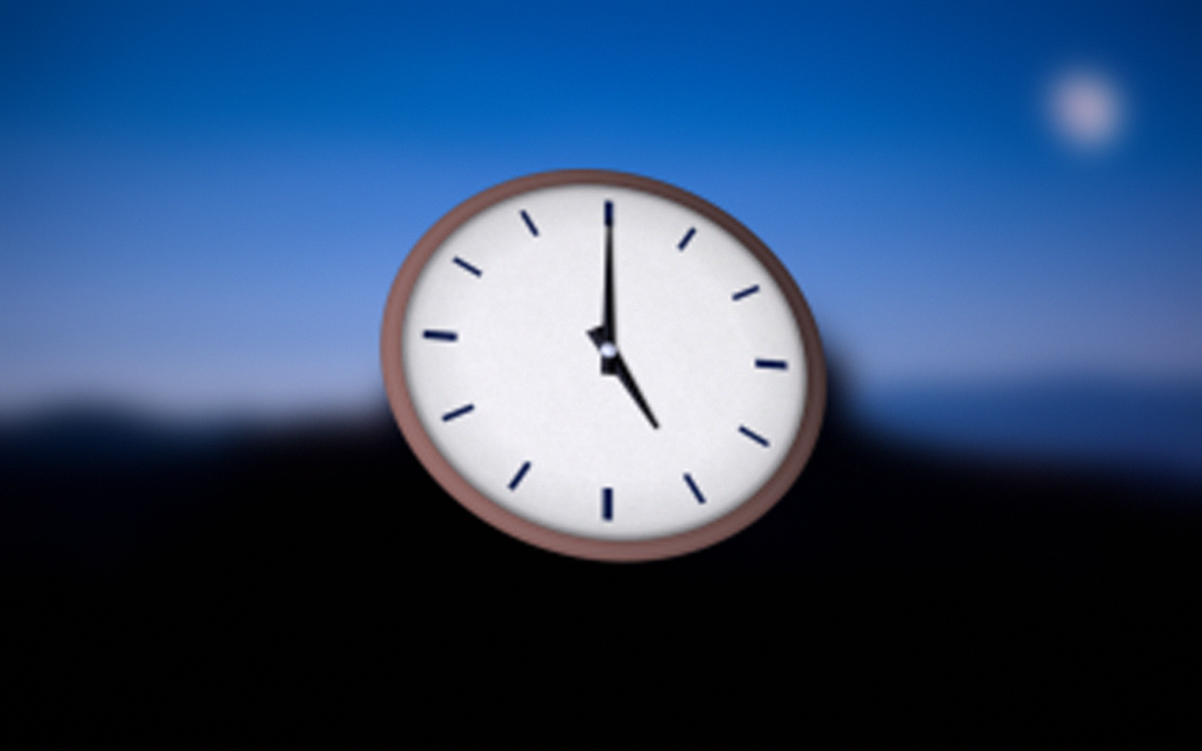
5:00
